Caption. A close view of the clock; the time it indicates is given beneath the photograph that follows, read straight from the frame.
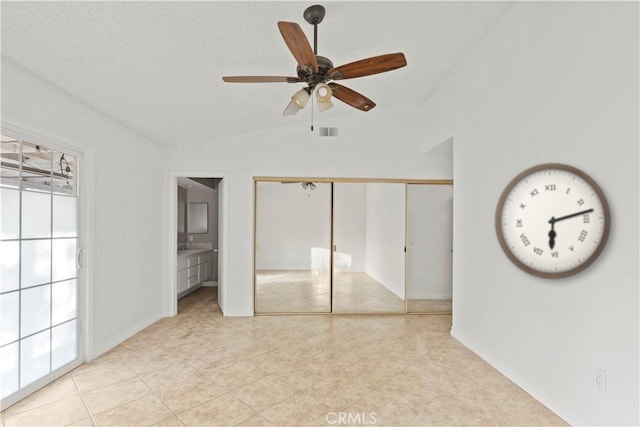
6:13
